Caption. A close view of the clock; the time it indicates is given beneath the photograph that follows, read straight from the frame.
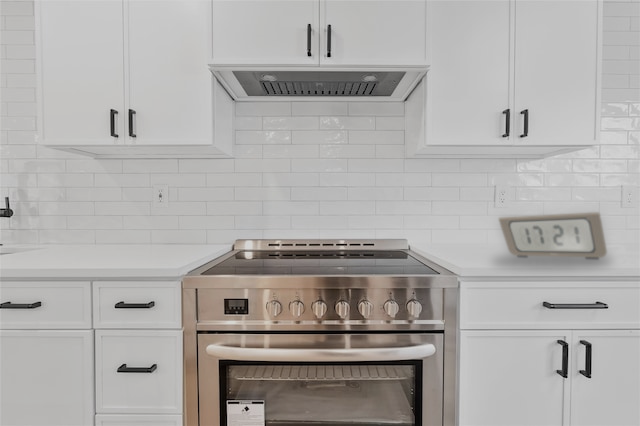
17:21
